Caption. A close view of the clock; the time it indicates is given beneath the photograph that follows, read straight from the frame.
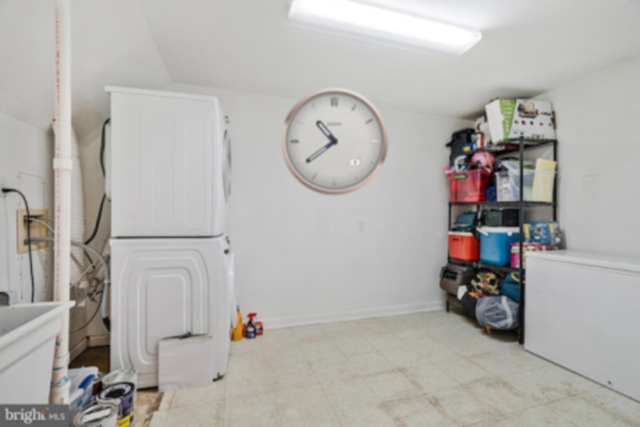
10:39
